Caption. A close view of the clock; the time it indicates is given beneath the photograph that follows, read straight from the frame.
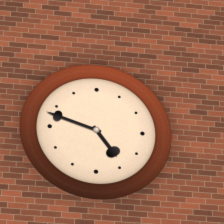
4:48
